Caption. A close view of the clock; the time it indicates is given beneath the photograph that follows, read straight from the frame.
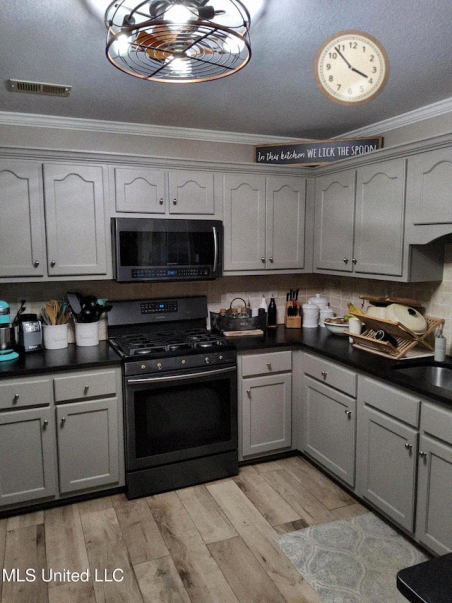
3:53
